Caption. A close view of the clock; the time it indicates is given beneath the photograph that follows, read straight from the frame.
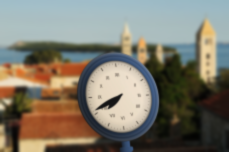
7:41
